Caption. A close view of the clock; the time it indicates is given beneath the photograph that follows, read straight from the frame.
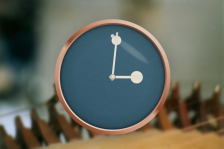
3:01
